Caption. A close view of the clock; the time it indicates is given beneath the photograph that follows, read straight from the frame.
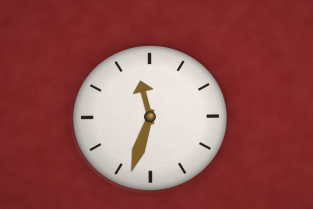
11:33
